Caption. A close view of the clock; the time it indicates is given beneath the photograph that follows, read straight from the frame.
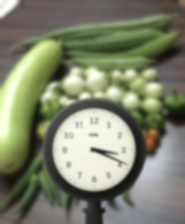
3:19
